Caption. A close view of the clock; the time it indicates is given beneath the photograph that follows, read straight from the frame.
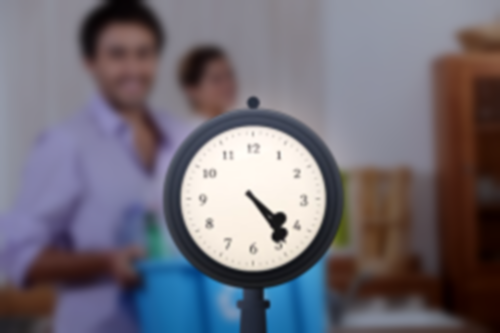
4:24
